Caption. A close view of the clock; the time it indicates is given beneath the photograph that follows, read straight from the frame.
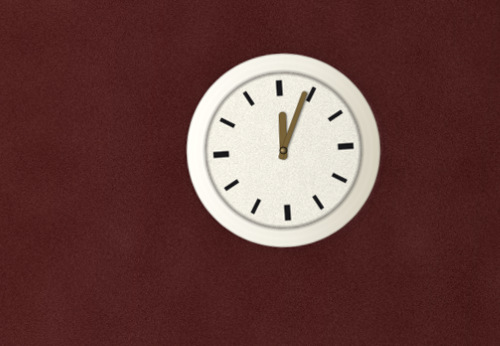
12:04
